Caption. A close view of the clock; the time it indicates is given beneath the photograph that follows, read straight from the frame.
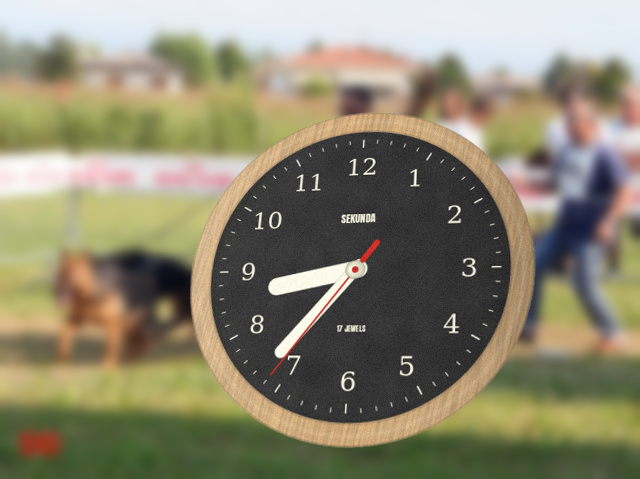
8:36:36
